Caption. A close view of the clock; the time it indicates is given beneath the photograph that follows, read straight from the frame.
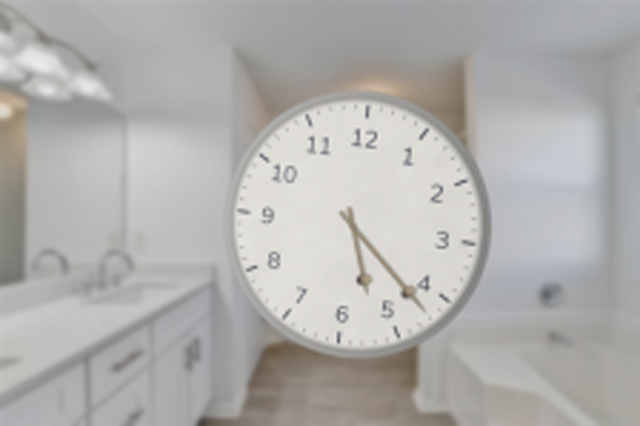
5:22
